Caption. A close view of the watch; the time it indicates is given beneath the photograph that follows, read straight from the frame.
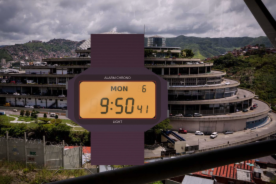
9:50:41
